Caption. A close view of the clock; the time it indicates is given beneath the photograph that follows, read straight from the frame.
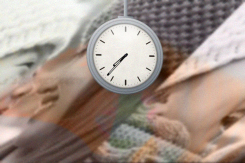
7:37
